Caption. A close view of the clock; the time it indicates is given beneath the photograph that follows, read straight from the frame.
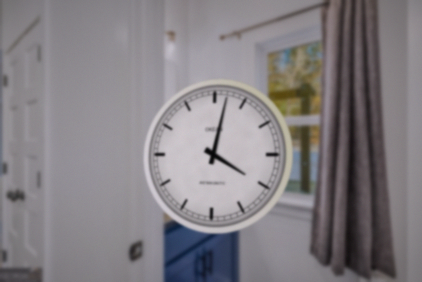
4:02
